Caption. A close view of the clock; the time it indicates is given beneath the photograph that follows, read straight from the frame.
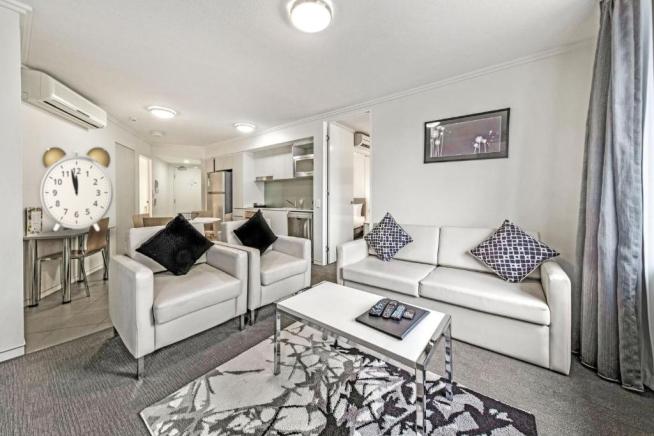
11:58
